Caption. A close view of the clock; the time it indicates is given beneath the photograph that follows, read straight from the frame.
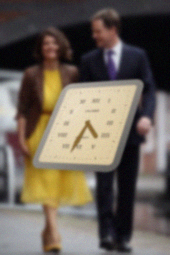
4:32
